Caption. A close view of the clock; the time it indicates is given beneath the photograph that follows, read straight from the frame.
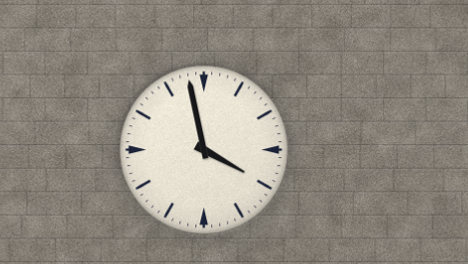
3:58
